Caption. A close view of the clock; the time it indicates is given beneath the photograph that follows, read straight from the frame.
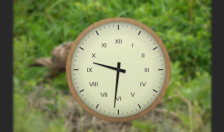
9:31
